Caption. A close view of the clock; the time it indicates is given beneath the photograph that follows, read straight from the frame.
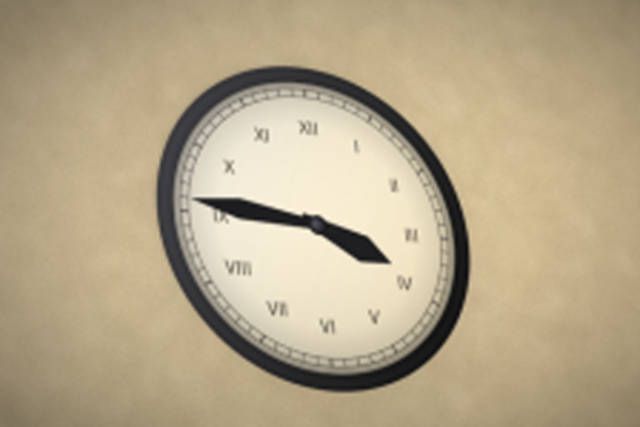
3:46
